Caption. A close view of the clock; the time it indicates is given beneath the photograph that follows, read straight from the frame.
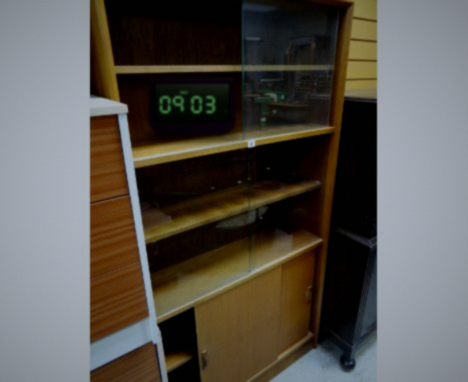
9:03
